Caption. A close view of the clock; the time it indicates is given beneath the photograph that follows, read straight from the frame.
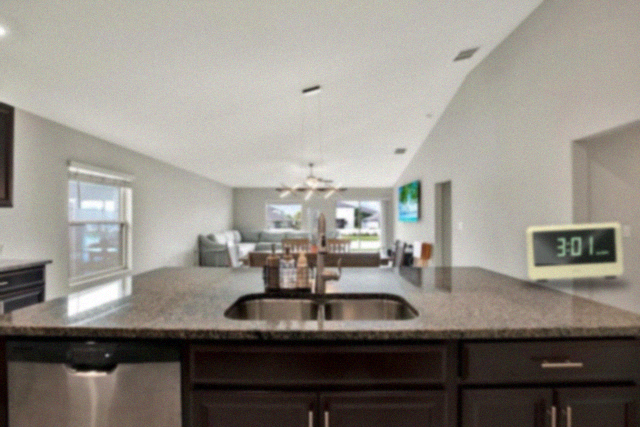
3:01
